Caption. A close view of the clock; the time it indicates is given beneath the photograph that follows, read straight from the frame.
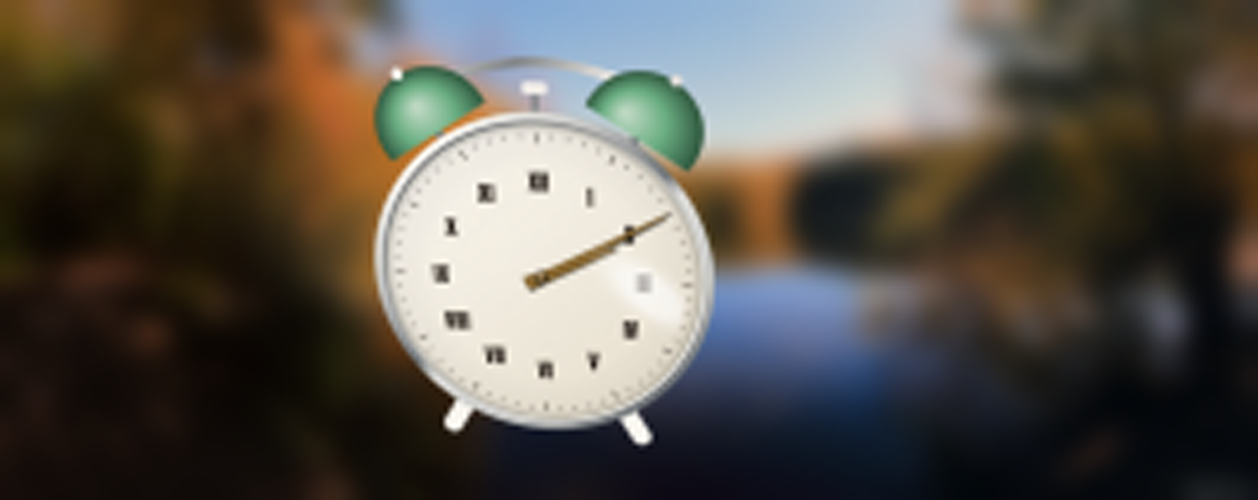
2:10
